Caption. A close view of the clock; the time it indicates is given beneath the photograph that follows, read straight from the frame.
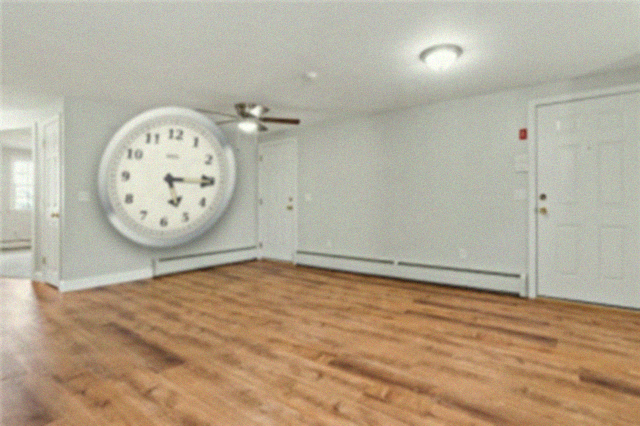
5:15
